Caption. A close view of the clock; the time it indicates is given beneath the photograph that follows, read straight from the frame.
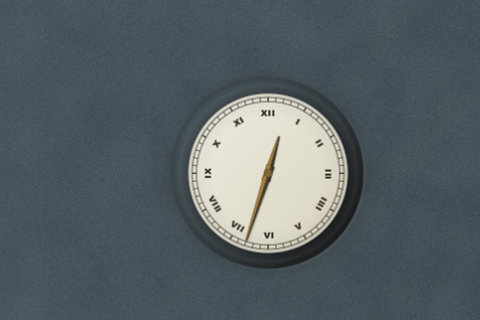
12:33
